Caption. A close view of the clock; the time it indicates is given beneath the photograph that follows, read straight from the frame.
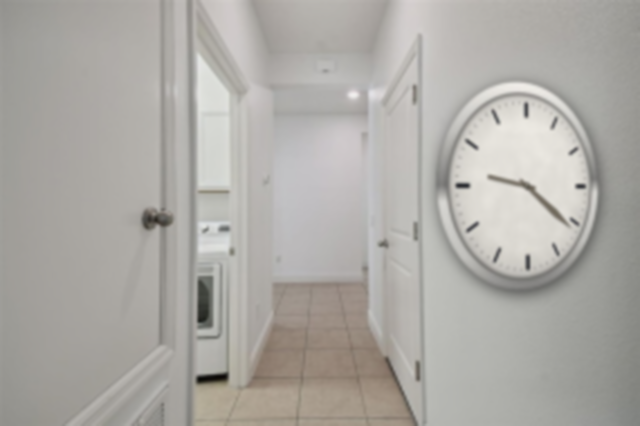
9:21
